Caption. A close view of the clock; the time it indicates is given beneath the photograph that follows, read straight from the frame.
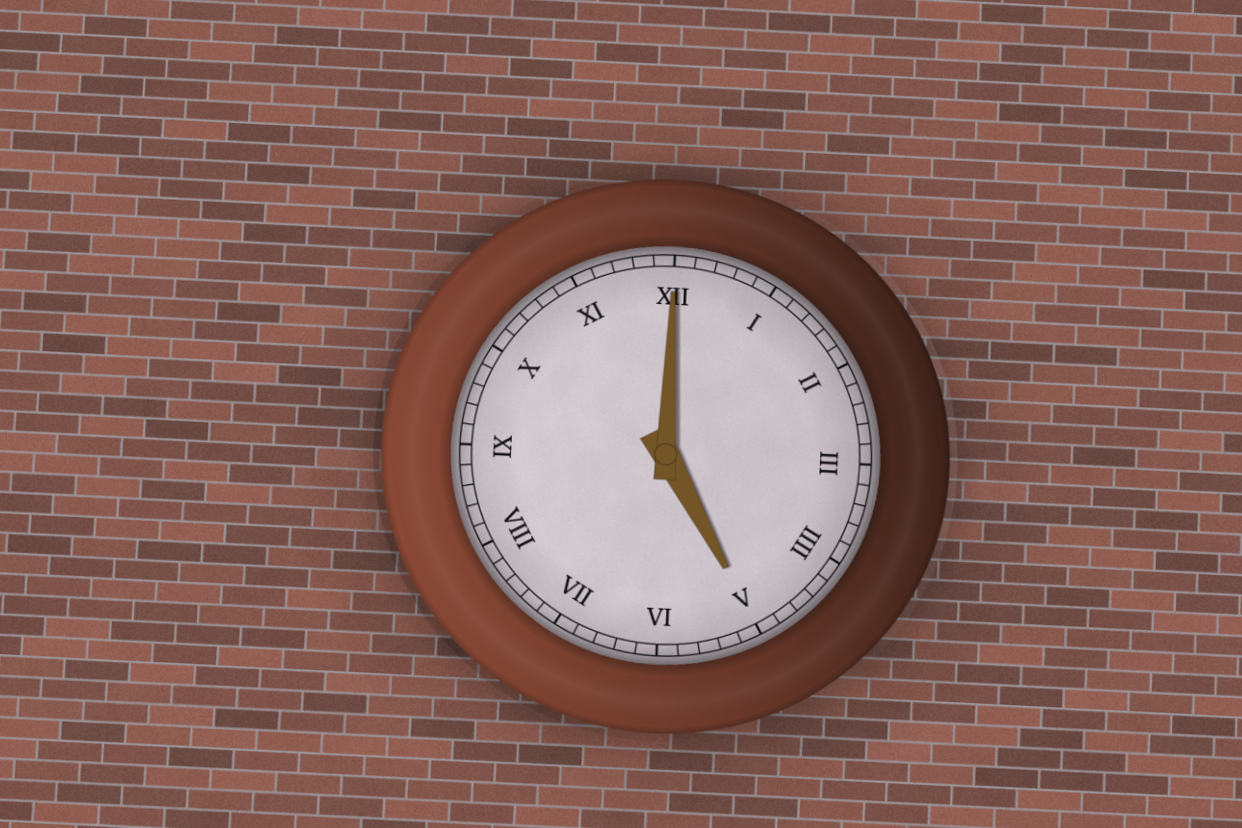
5:00
